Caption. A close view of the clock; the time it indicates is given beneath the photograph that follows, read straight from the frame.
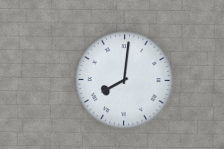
8:01
